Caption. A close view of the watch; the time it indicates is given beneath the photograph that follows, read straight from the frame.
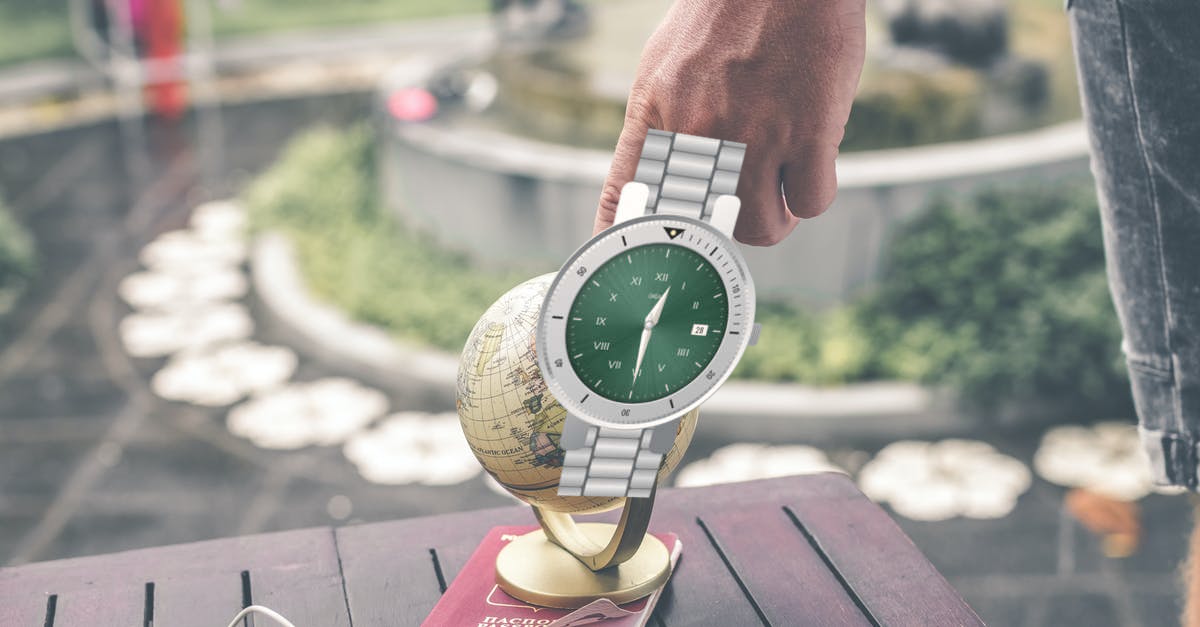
12:30
